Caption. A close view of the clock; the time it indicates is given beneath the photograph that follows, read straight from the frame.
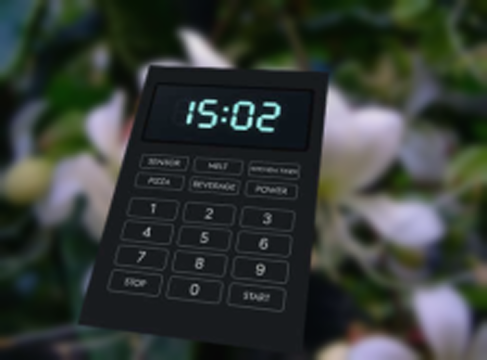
15:02
